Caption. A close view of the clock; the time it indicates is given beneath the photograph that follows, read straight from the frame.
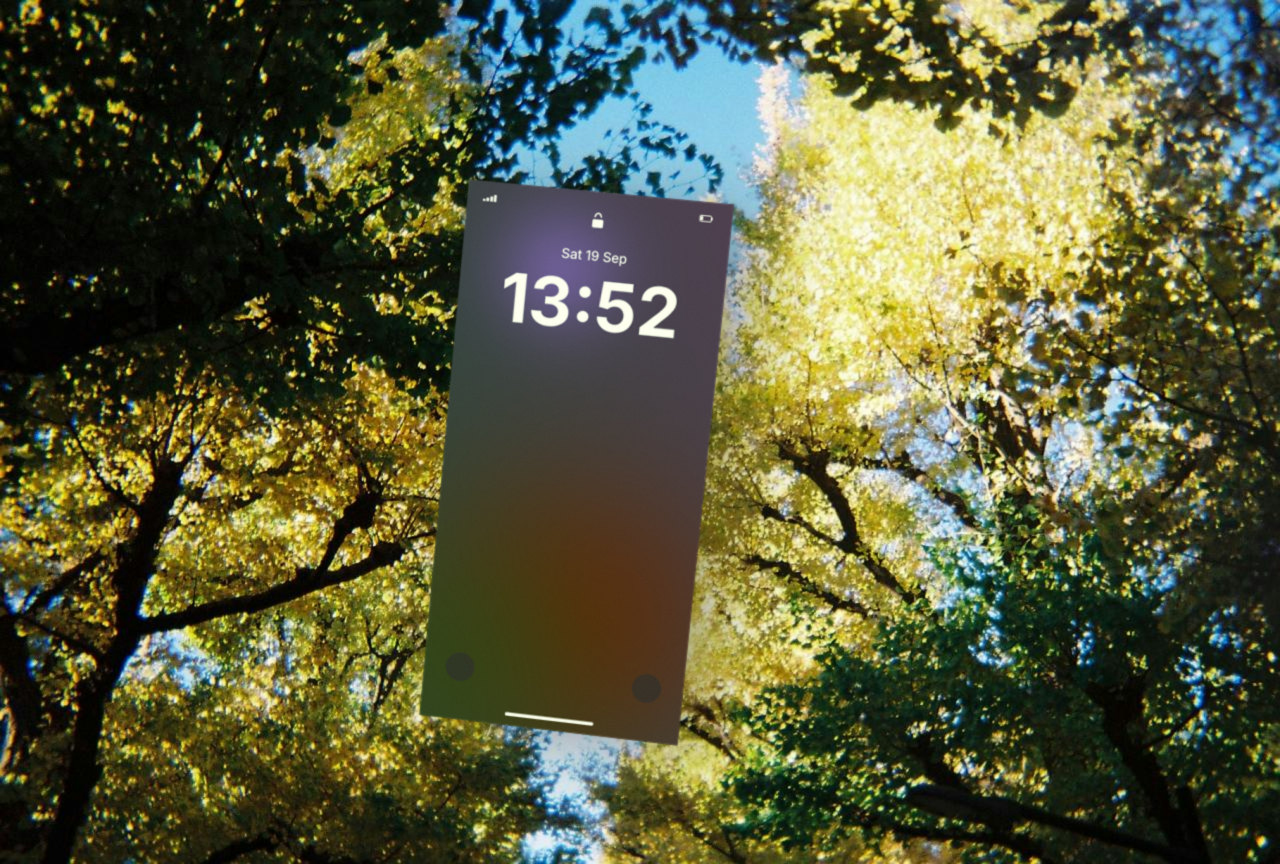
13:52
